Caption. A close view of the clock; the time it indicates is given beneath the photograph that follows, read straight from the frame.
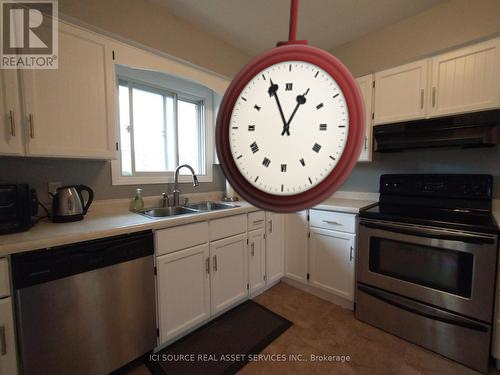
12:56
